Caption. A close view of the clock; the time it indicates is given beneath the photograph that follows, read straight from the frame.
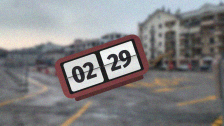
2:29
